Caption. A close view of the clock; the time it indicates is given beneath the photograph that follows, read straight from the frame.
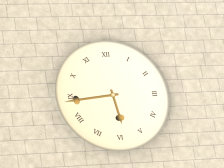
5:44
